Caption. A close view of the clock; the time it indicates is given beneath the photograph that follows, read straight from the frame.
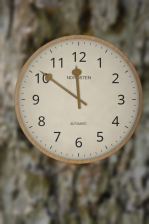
11:51
